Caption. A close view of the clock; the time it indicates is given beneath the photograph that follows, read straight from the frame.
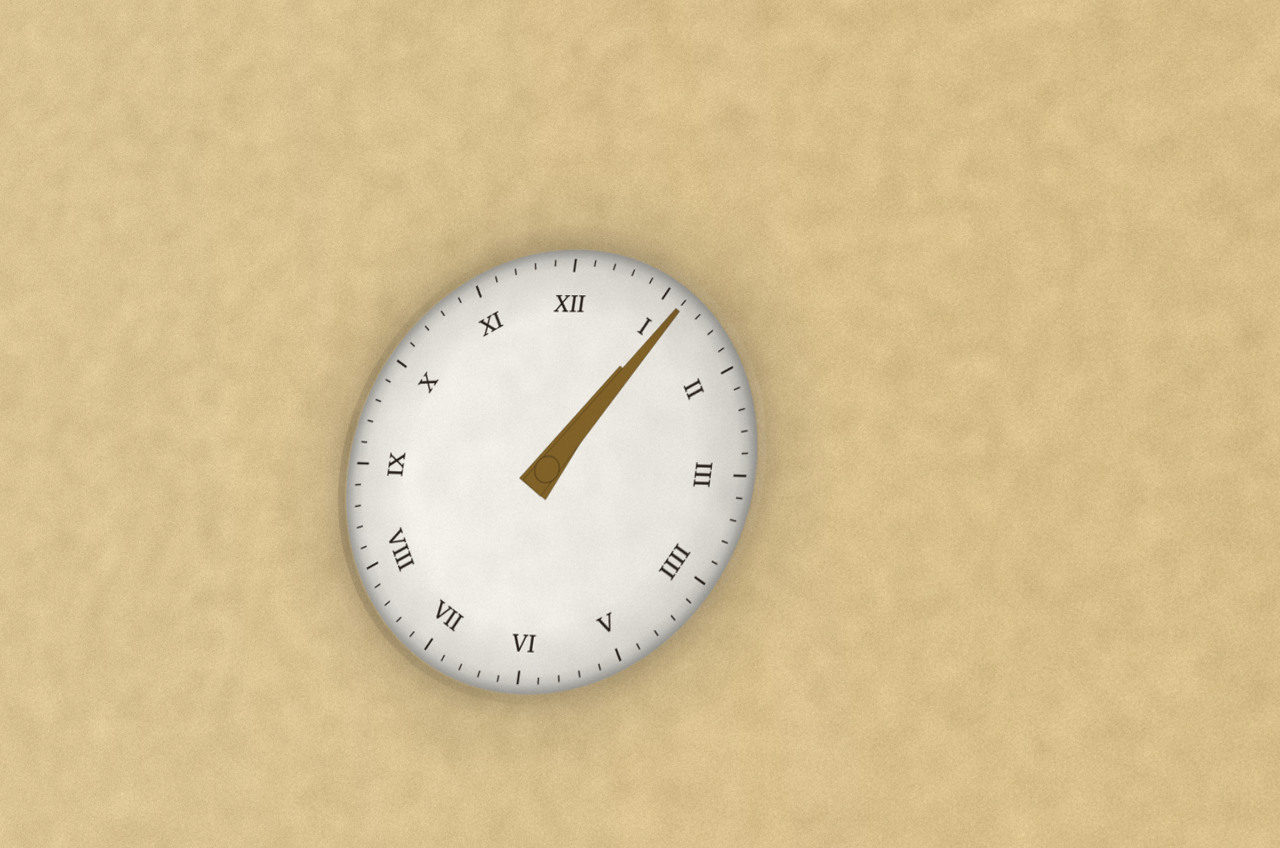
1:06
